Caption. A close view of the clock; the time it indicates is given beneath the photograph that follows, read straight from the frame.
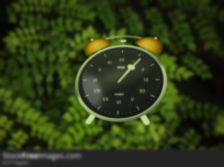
1:06
